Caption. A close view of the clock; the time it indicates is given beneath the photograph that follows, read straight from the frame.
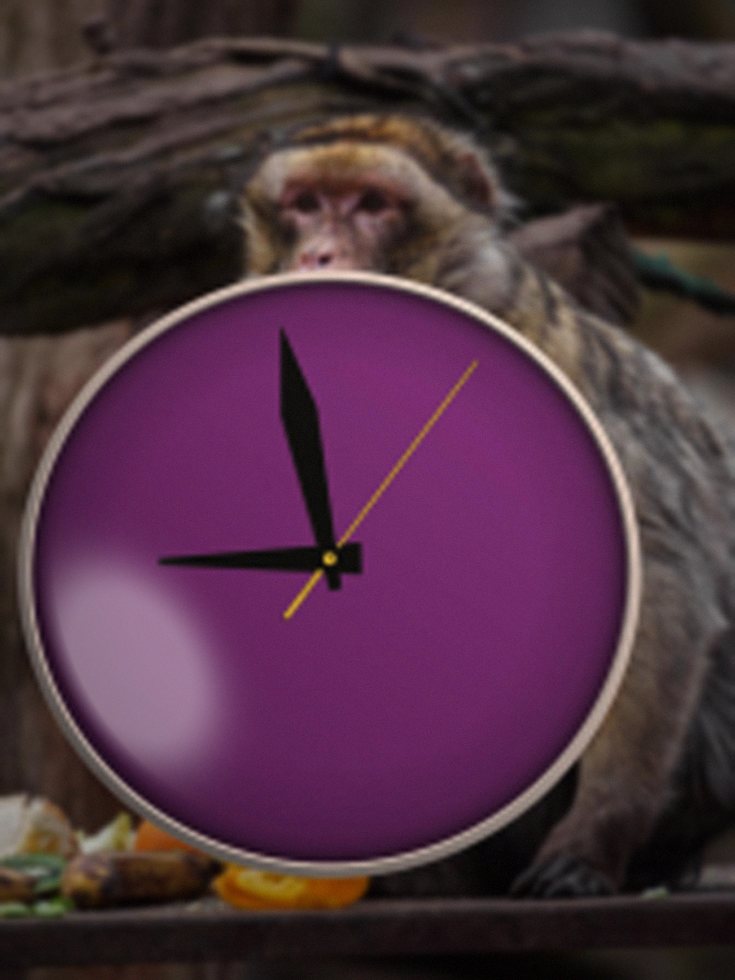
8:58:06
